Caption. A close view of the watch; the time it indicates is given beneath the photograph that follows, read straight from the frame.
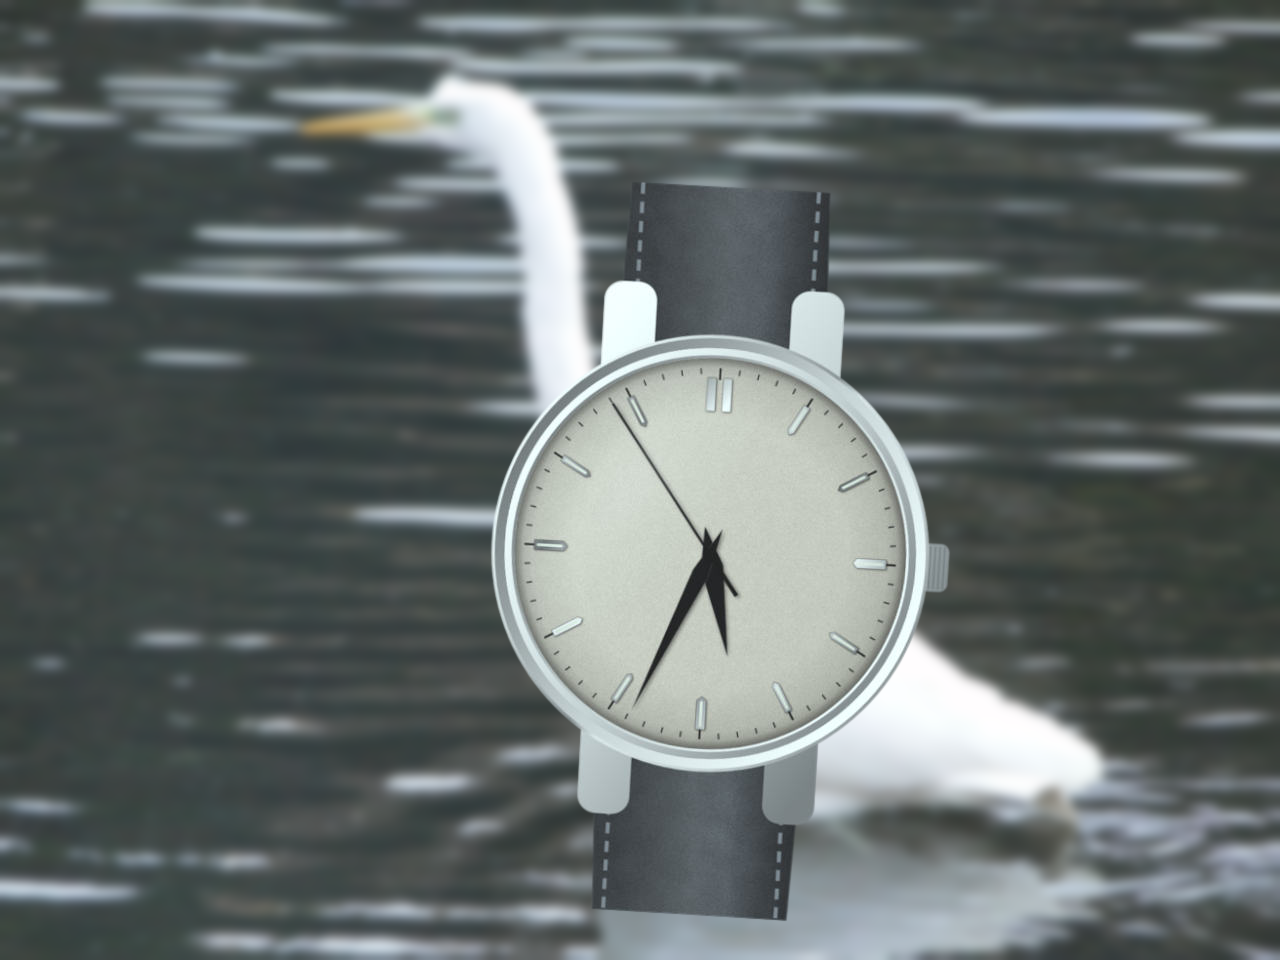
5:33:54
